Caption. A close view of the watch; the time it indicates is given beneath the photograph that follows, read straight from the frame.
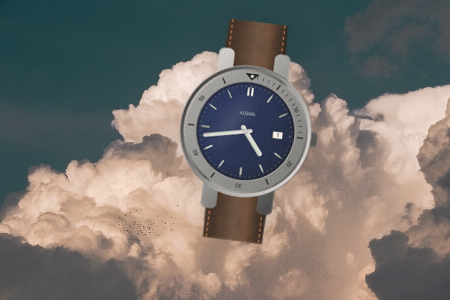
4:43
